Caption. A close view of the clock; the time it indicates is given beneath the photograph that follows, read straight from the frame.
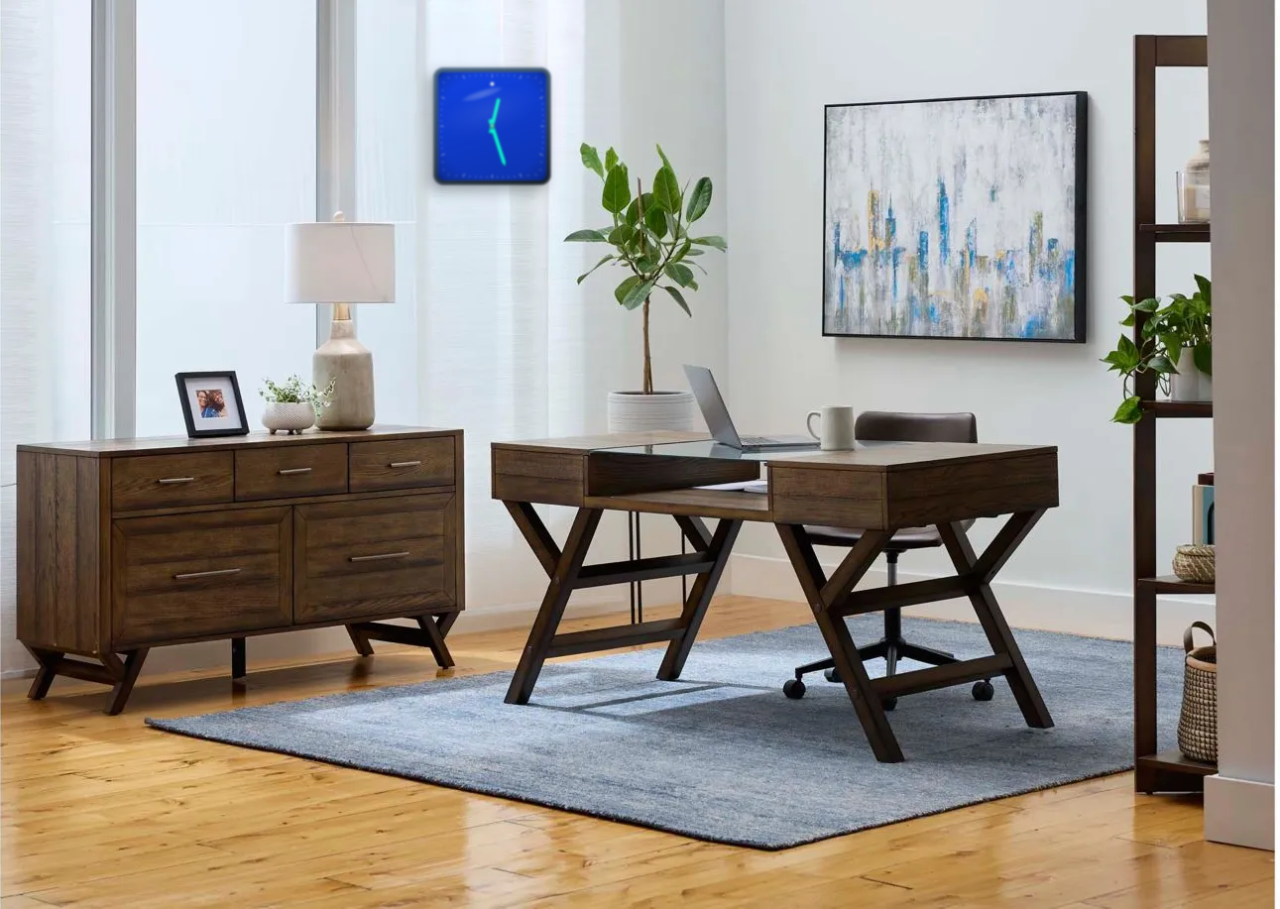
12:27
